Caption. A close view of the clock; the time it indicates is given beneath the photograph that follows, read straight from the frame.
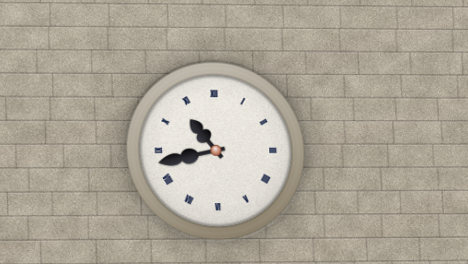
10:43
